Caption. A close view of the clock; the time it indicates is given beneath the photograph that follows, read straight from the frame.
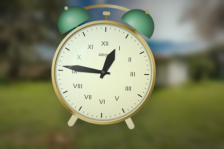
12:46
